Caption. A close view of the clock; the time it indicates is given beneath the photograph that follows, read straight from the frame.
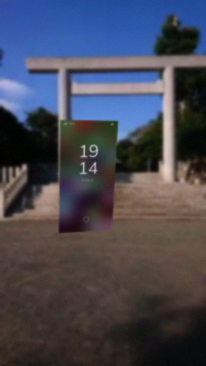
19:14
